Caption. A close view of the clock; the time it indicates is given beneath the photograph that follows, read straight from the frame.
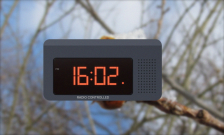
16:02
